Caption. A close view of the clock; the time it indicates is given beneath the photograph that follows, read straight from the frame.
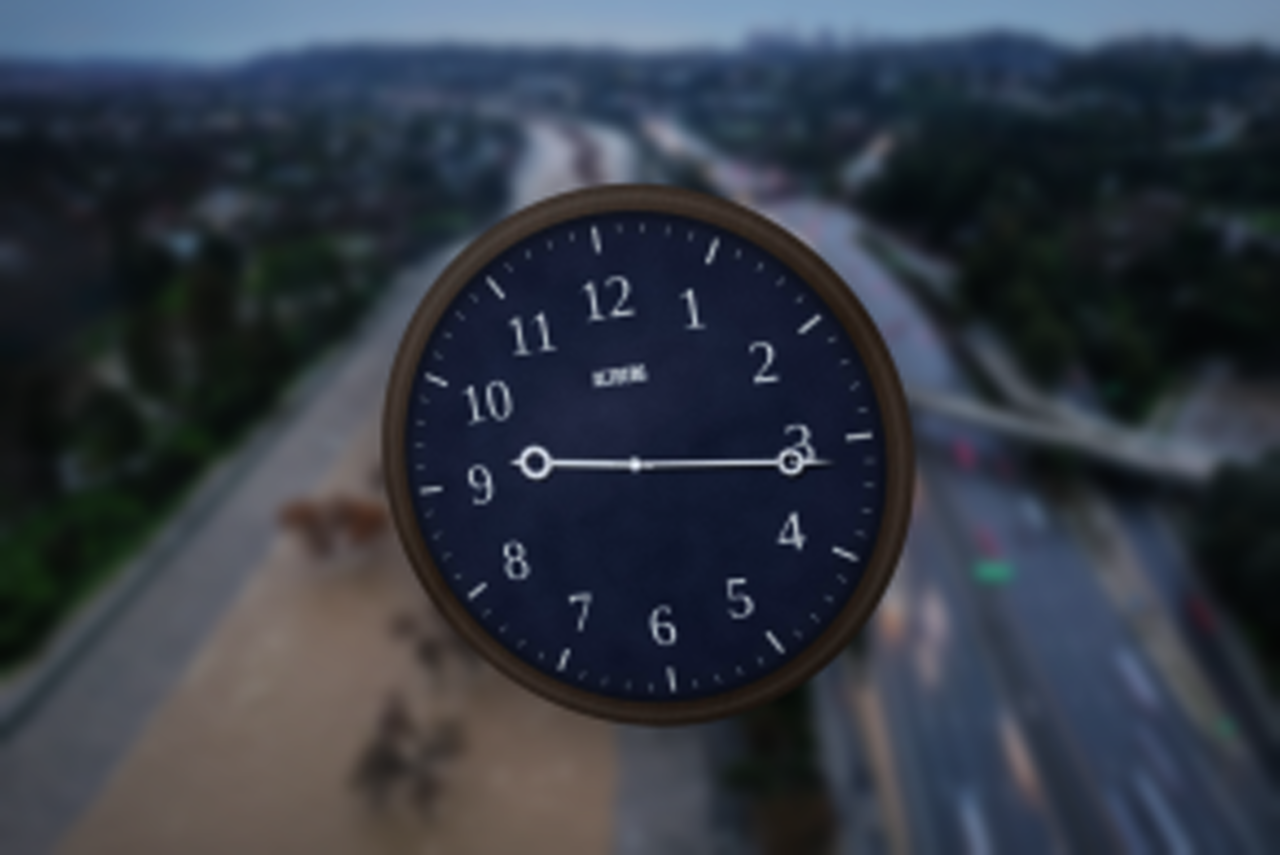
9:16
